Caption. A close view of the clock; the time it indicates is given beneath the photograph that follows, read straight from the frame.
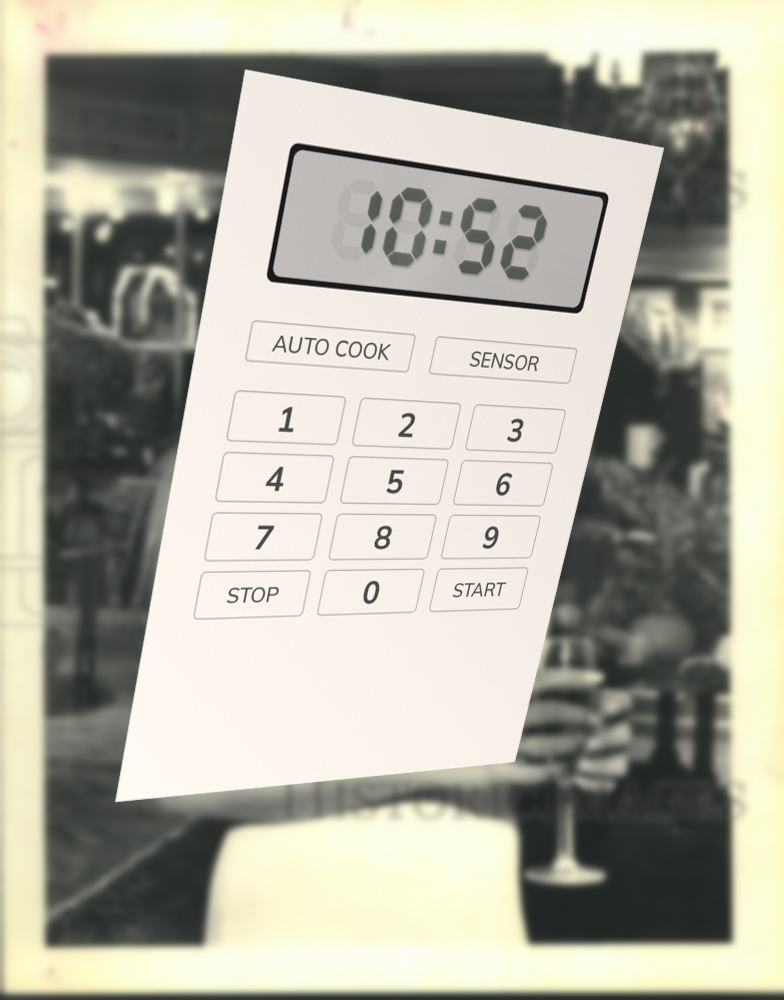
10:52
